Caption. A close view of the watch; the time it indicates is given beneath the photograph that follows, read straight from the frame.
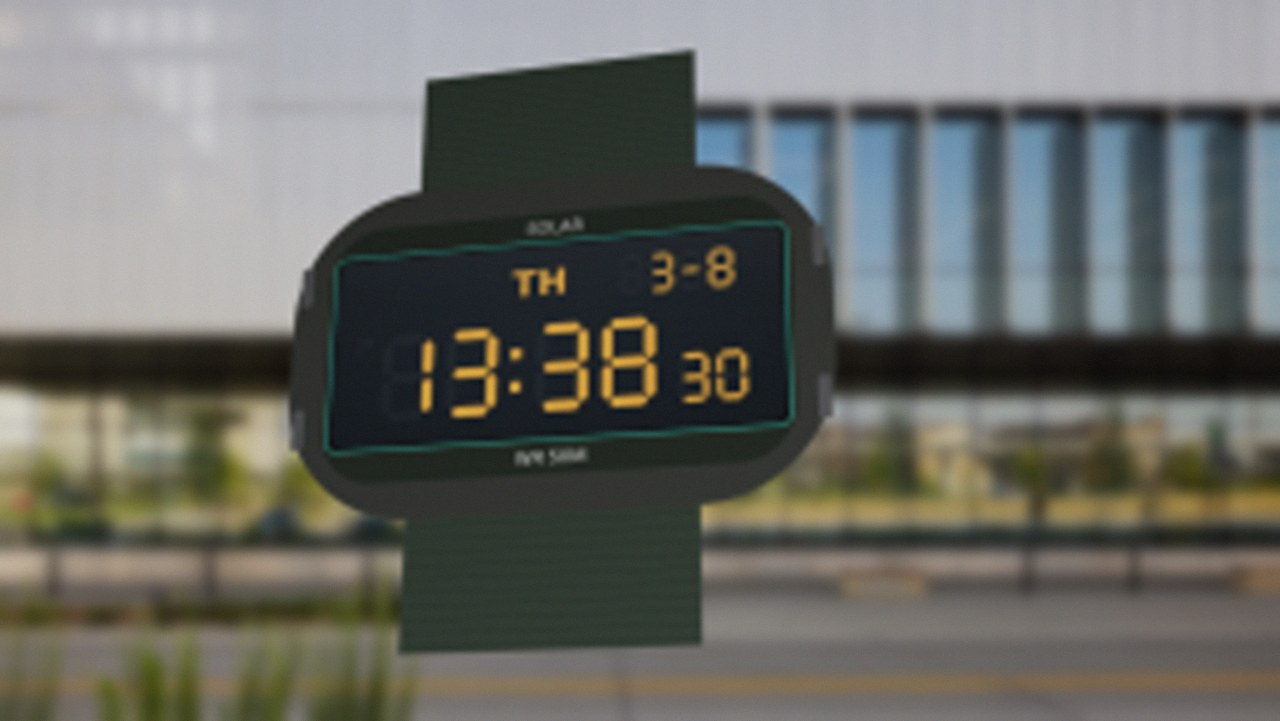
13:38:30
